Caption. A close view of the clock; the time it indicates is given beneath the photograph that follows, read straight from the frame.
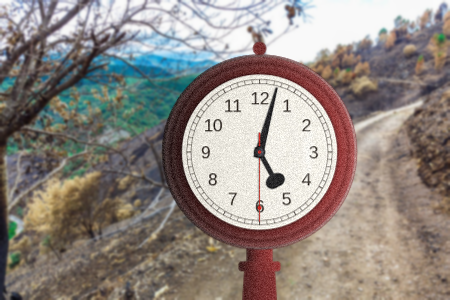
5:02:30
